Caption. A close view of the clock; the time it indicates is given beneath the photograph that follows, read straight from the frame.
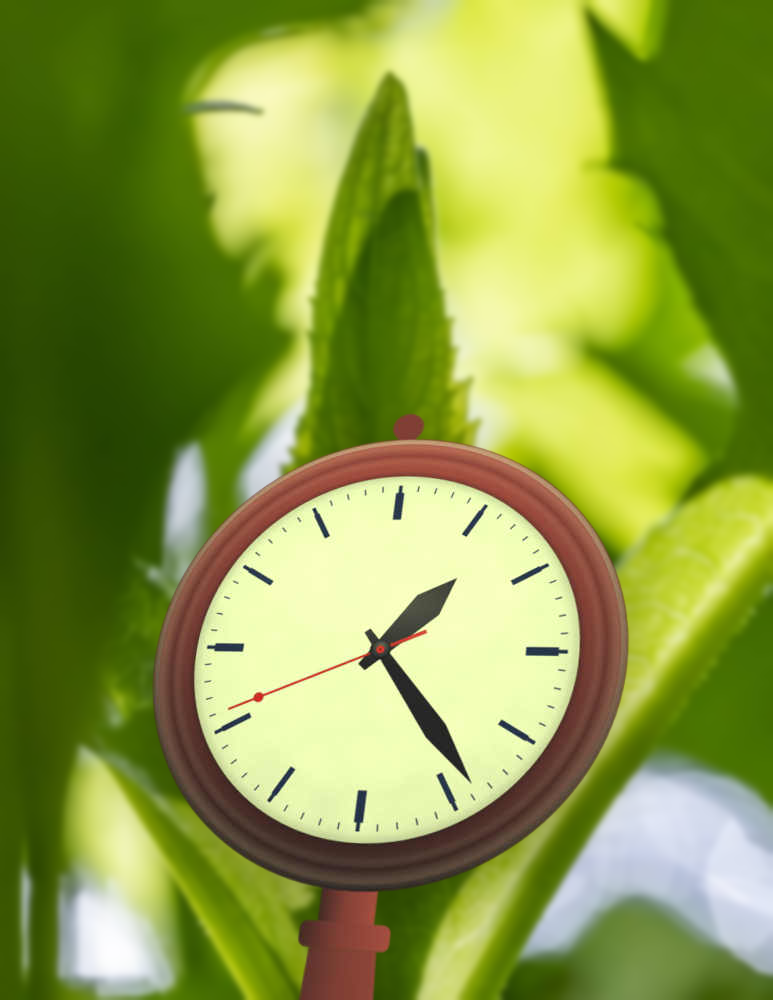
1:23:41
